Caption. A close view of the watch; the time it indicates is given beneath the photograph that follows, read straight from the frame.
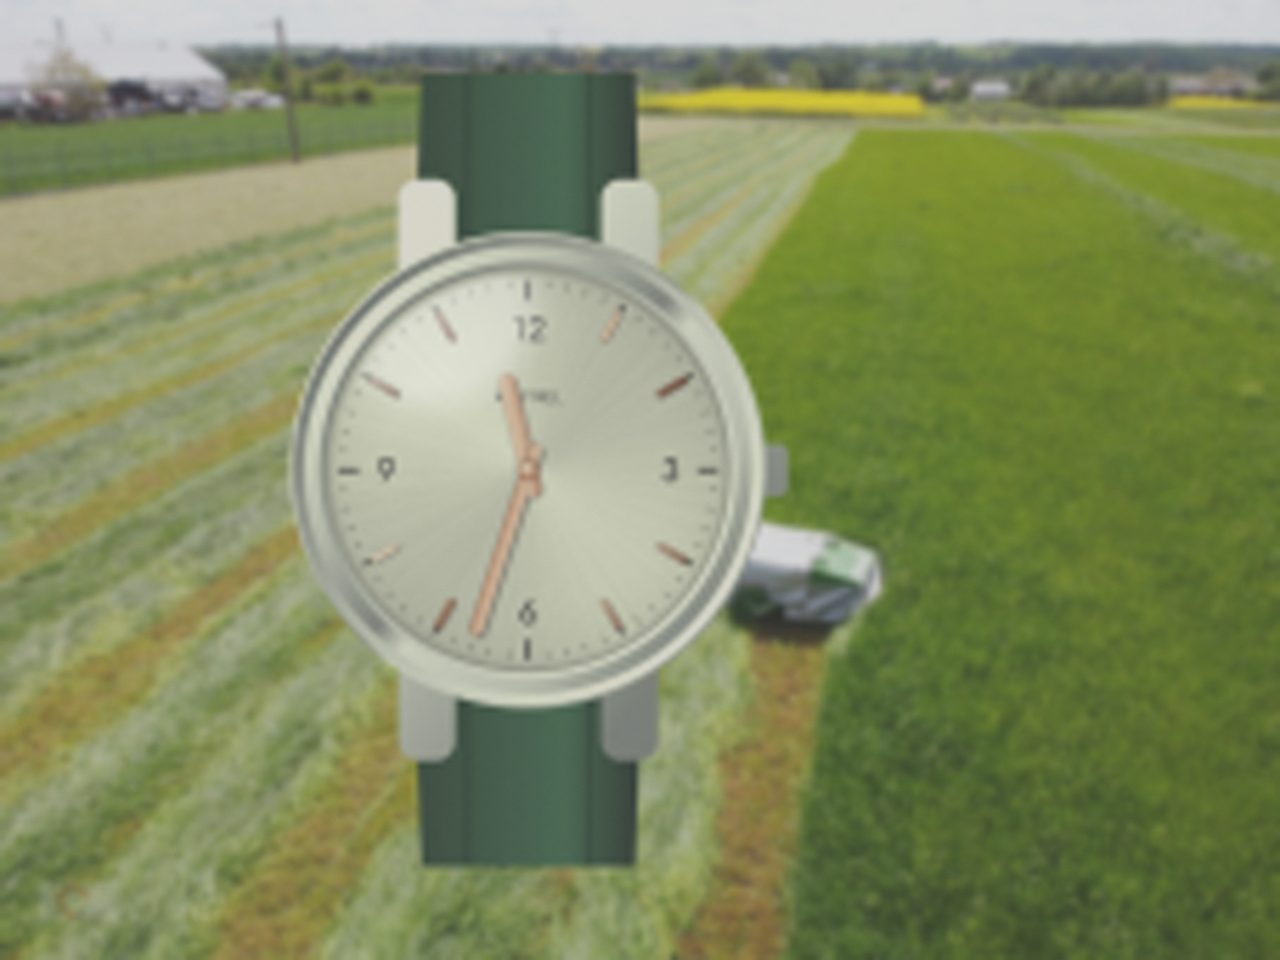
11:33
